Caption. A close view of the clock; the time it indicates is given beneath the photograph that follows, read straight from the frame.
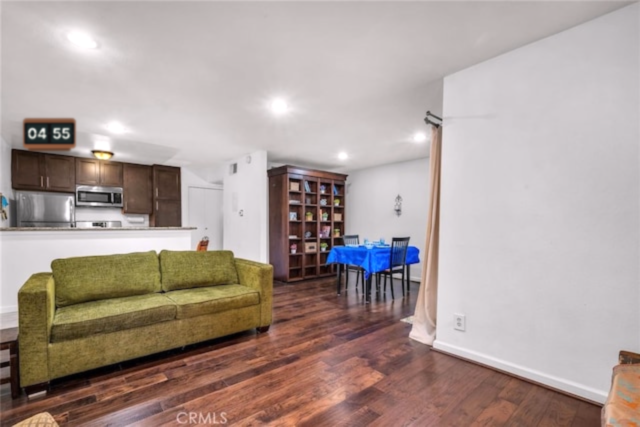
4:55
